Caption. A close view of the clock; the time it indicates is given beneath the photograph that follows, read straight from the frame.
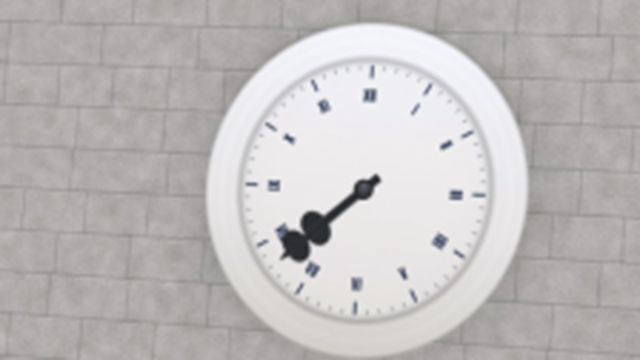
7:38
